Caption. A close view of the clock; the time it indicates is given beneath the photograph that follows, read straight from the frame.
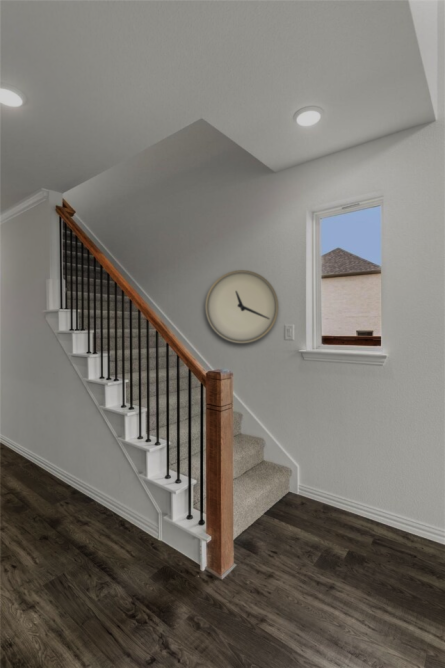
11:19
